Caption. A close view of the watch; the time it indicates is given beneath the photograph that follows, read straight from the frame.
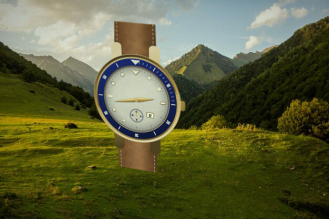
2:43
